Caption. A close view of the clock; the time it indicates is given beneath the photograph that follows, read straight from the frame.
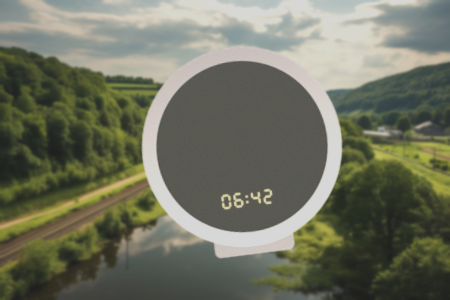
6:42
